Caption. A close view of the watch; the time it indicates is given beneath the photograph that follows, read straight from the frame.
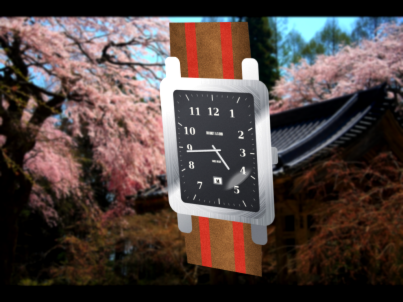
4:44
